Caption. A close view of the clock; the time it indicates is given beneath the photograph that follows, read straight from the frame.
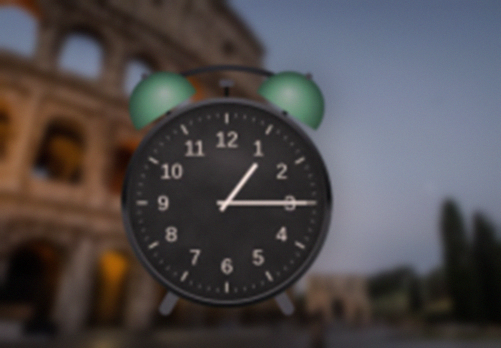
1:15
